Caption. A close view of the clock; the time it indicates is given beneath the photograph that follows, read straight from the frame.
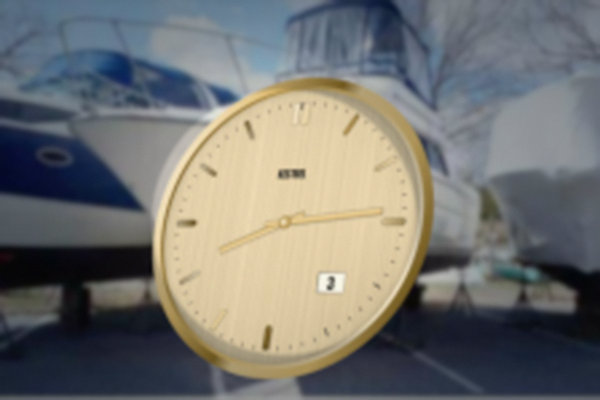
8:14
